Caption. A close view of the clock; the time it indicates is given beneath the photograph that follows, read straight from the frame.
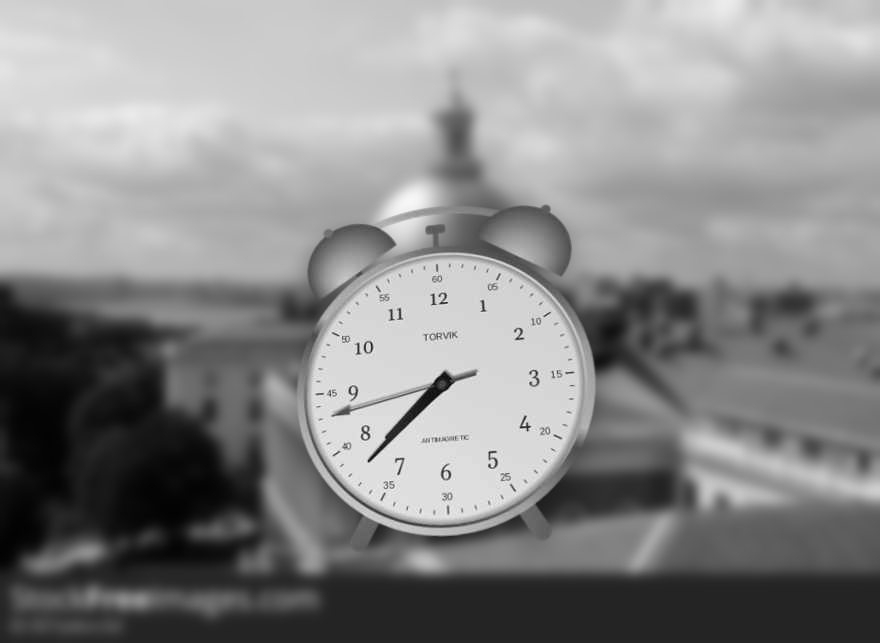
7:37:43
